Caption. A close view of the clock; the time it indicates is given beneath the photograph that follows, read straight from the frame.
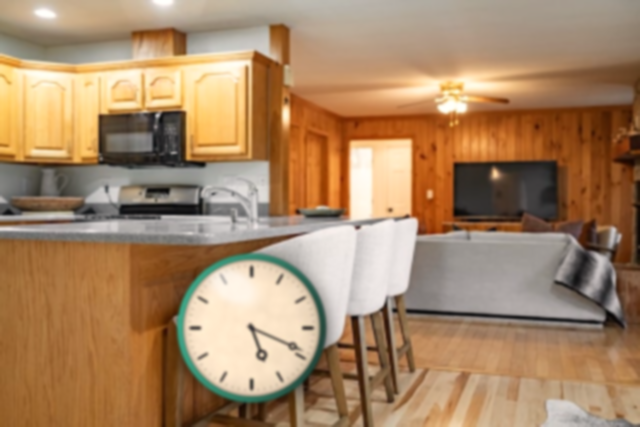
5:19
